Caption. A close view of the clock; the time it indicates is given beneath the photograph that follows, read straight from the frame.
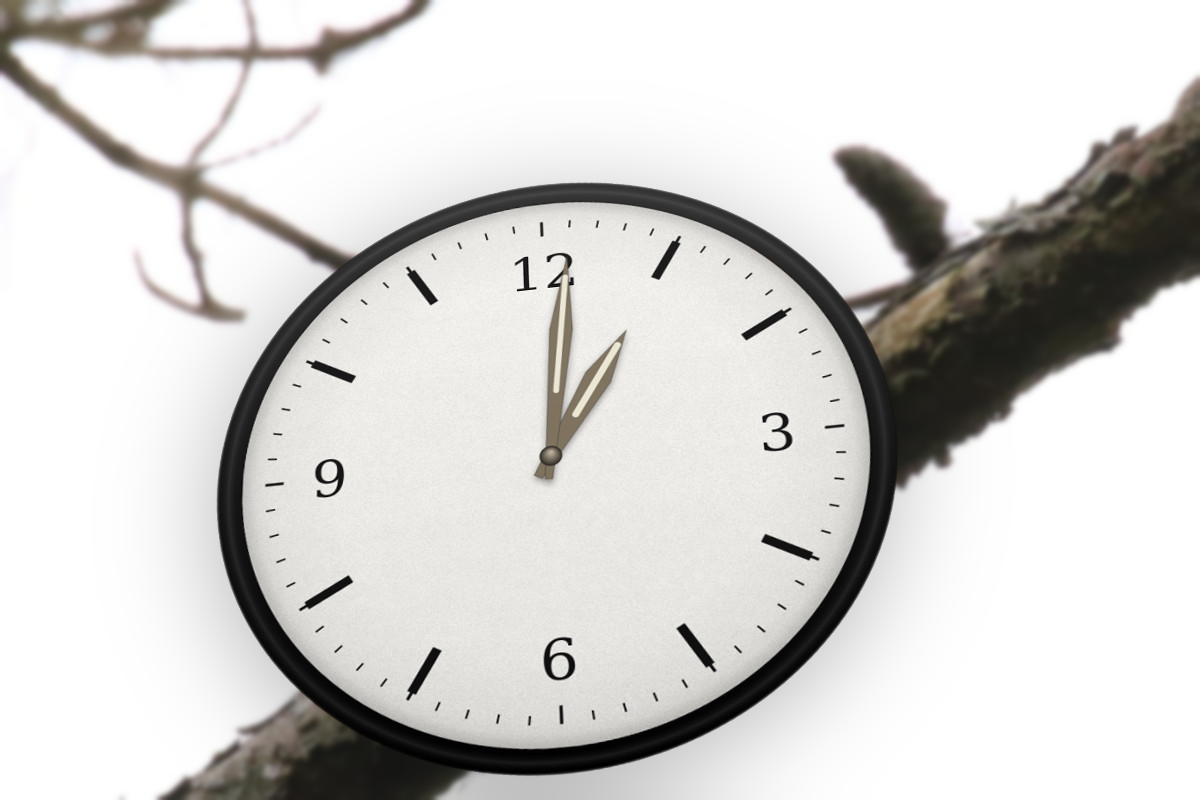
1:01
